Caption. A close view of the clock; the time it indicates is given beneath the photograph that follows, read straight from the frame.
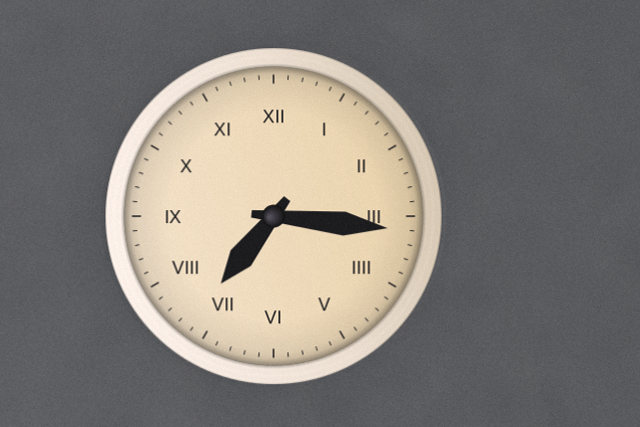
7:16
